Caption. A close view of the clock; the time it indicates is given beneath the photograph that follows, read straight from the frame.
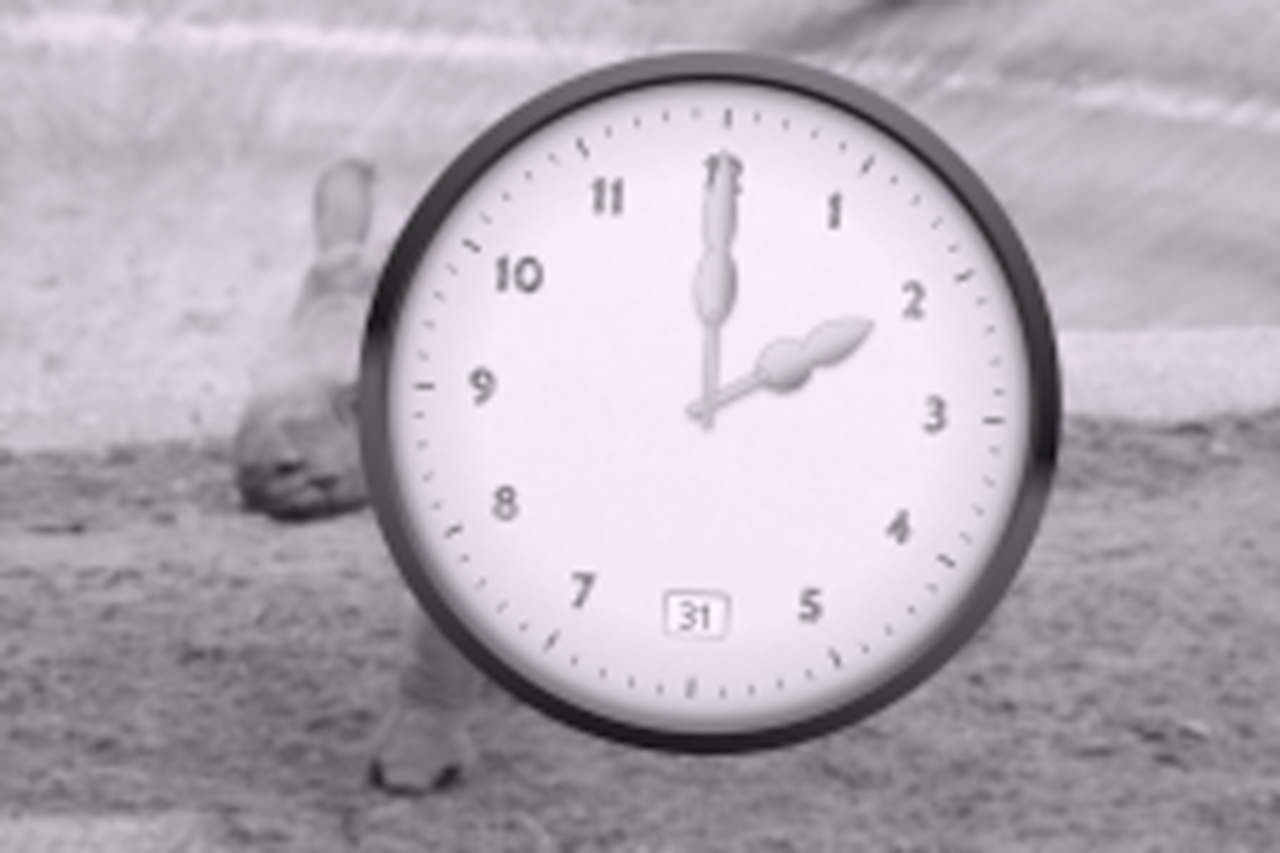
2:00
